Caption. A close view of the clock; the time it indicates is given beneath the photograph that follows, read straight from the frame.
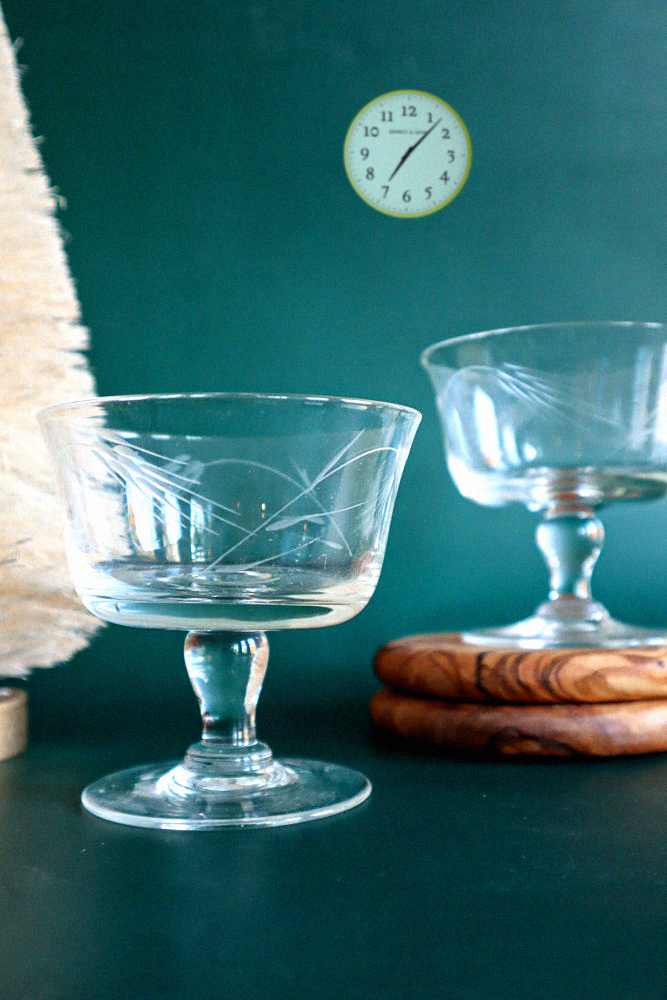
7:07
